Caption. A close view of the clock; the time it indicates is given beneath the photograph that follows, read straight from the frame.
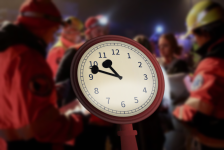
10:48
